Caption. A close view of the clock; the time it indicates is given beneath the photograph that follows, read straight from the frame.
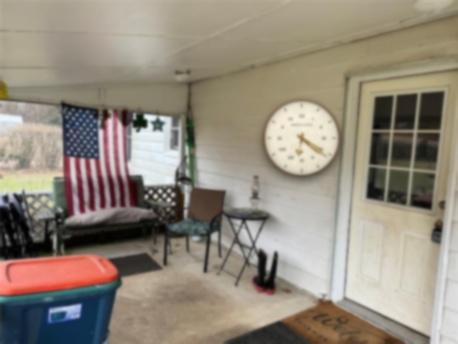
6:21
